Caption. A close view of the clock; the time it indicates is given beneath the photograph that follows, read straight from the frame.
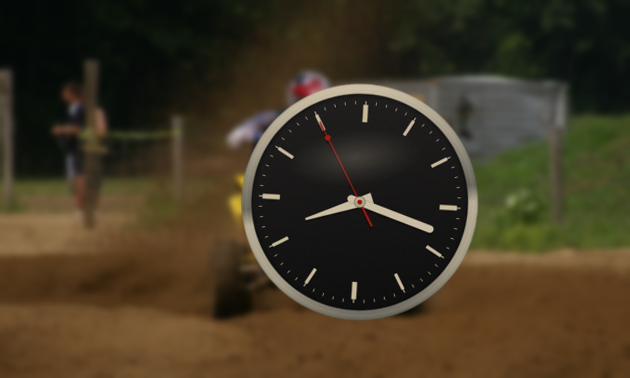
8:17:55
